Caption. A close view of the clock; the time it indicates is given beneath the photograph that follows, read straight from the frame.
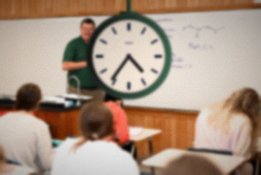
4:36
